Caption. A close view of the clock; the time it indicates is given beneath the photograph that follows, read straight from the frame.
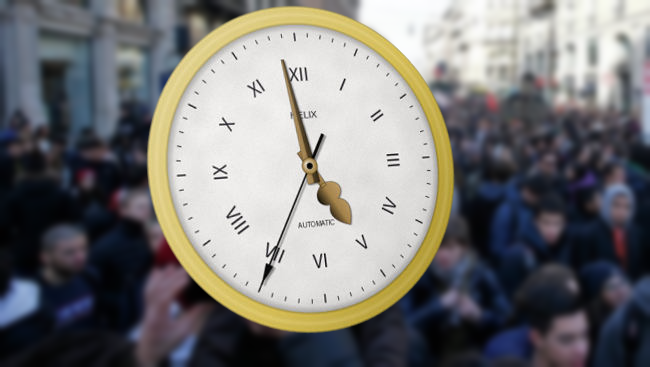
4:58:35
